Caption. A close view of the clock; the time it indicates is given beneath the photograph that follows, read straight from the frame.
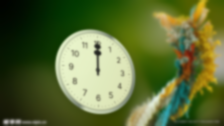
12:00
